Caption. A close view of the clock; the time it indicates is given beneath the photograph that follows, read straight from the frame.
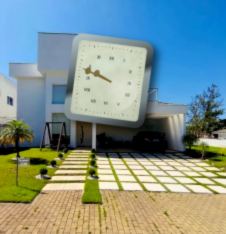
9:48
